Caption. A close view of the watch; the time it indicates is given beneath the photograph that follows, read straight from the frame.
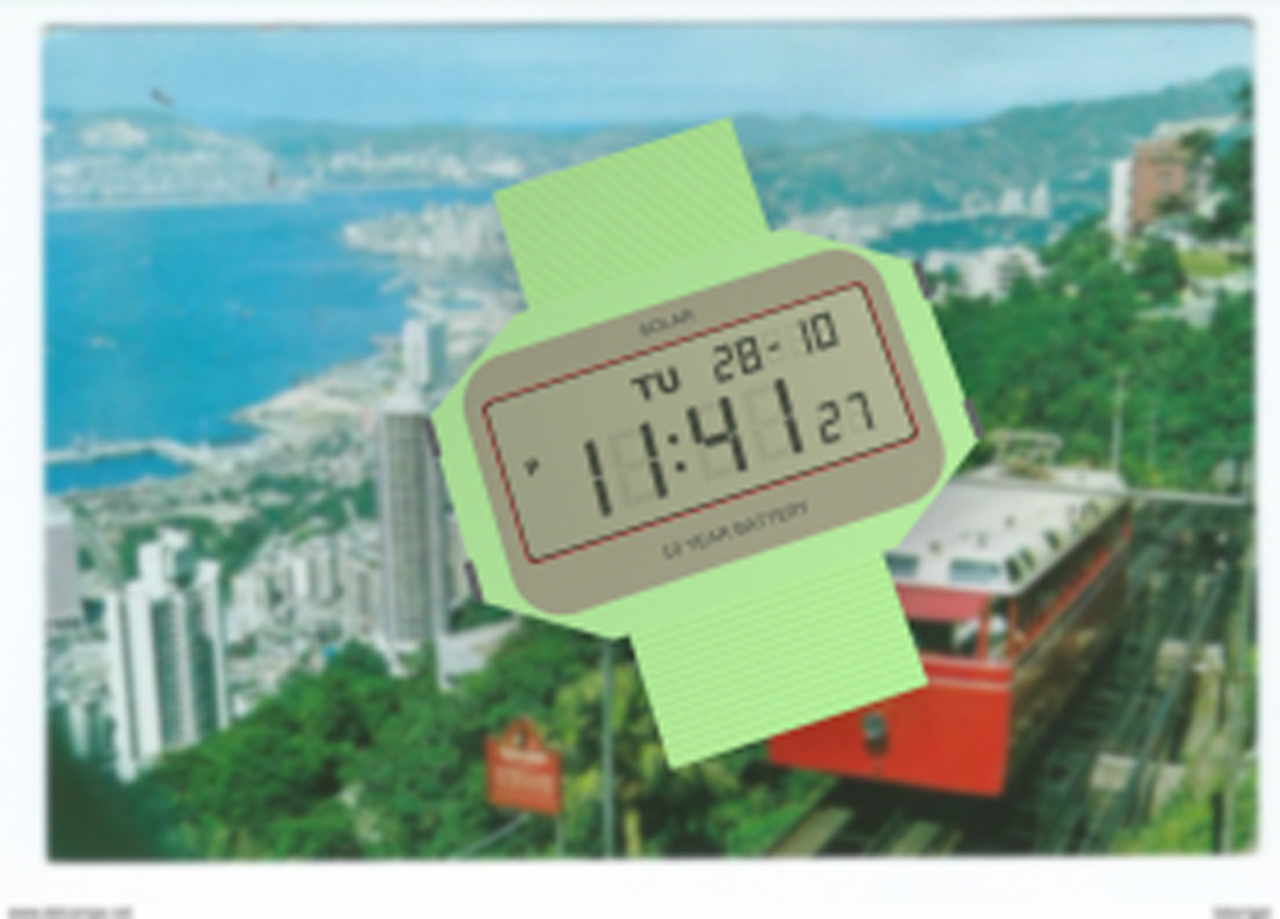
11:41:27
